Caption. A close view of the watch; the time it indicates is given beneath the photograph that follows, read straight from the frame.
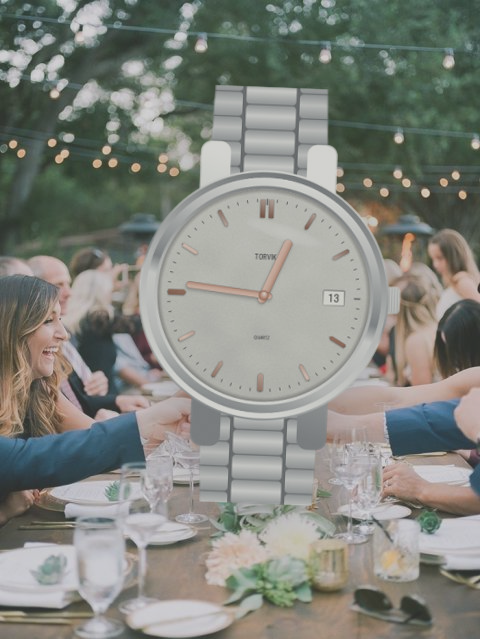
12:46
